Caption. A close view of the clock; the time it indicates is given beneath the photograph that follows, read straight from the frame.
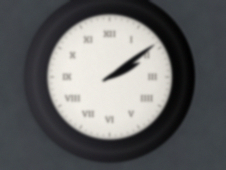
2:09
